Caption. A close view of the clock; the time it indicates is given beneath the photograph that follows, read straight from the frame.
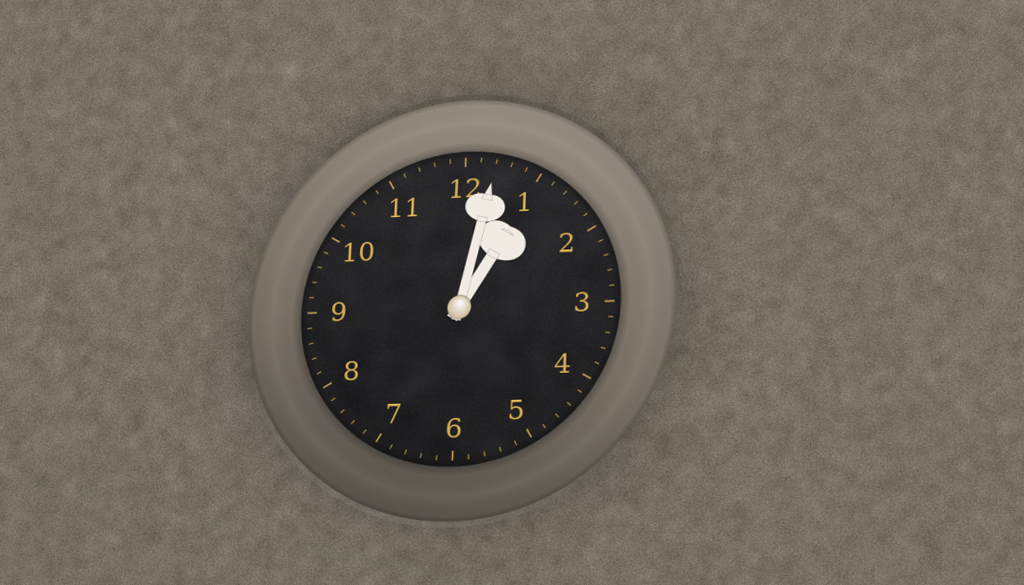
1:02
